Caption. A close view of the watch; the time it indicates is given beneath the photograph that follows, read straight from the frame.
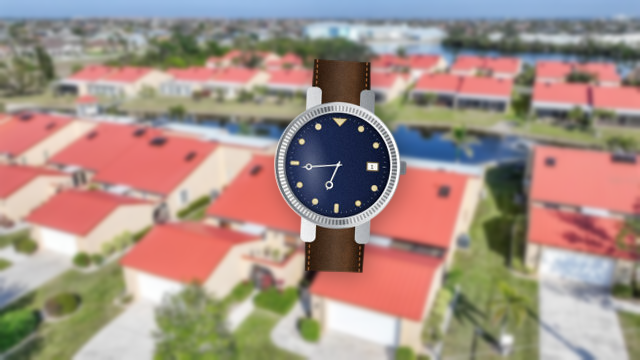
6:44
